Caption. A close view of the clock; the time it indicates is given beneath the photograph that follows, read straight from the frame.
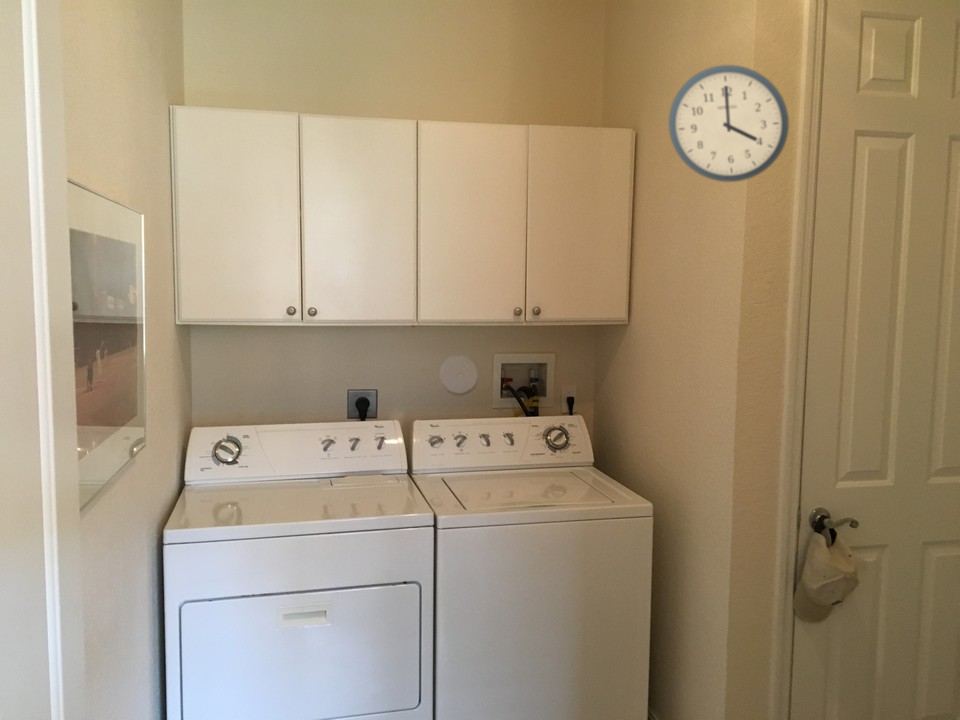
4:00
